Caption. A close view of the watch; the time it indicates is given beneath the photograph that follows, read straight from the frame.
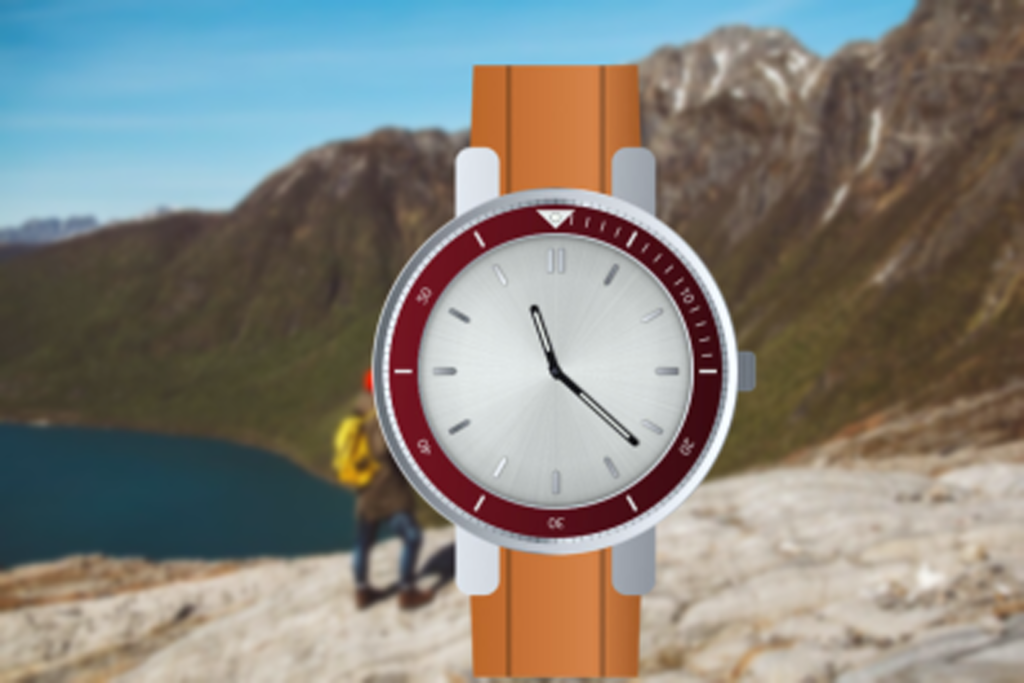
11:22
